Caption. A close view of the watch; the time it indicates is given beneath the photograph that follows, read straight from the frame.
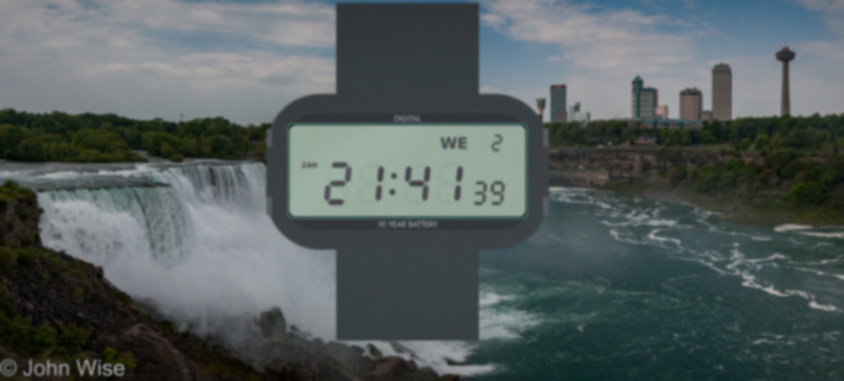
21:41:39
